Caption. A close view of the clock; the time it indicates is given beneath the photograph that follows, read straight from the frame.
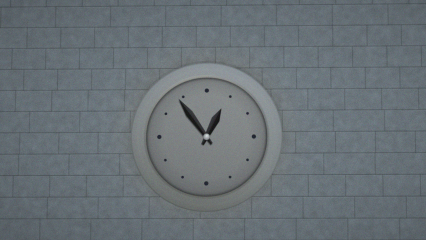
12:54
